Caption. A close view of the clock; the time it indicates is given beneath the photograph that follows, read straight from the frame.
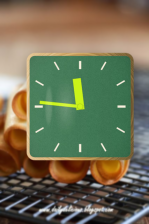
11:46
